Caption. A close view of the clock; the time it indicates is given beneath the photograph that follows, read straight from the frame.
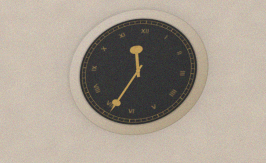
11:34
